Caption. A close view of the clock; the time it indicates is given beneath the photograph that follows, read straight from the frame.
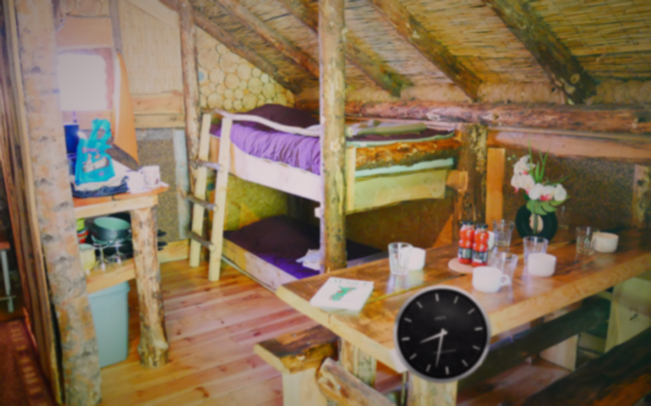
8:33
